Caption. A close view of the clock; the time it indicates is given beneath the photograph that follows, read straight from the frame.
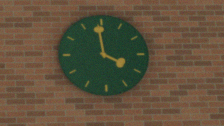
3:59
